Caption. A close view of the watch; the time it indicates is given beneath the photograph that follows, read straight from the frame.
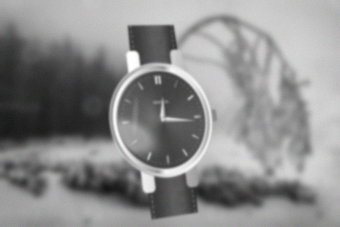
12:16
